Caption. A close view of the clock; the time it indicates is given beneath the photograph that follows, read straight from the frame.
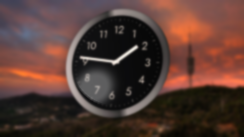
1:46
